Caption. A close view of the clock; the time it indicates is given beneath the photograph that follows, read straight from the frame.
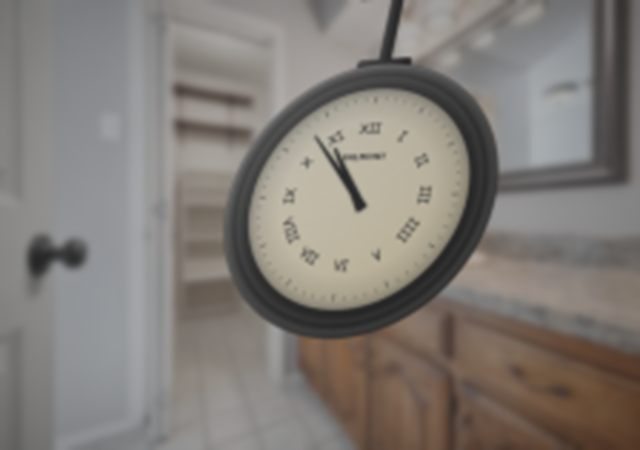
10:53
